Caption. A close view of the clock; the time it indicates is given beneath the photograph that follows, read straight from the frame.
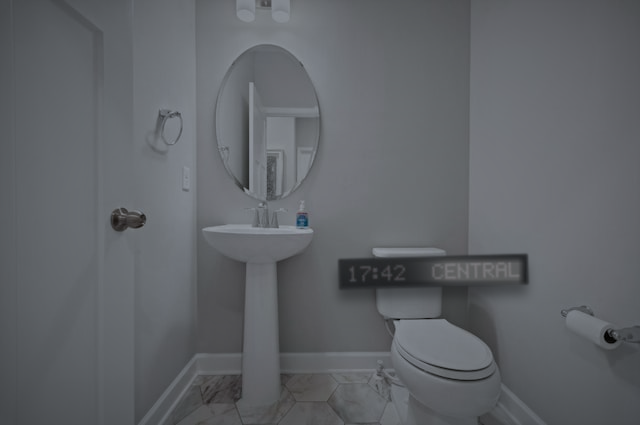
17:42
